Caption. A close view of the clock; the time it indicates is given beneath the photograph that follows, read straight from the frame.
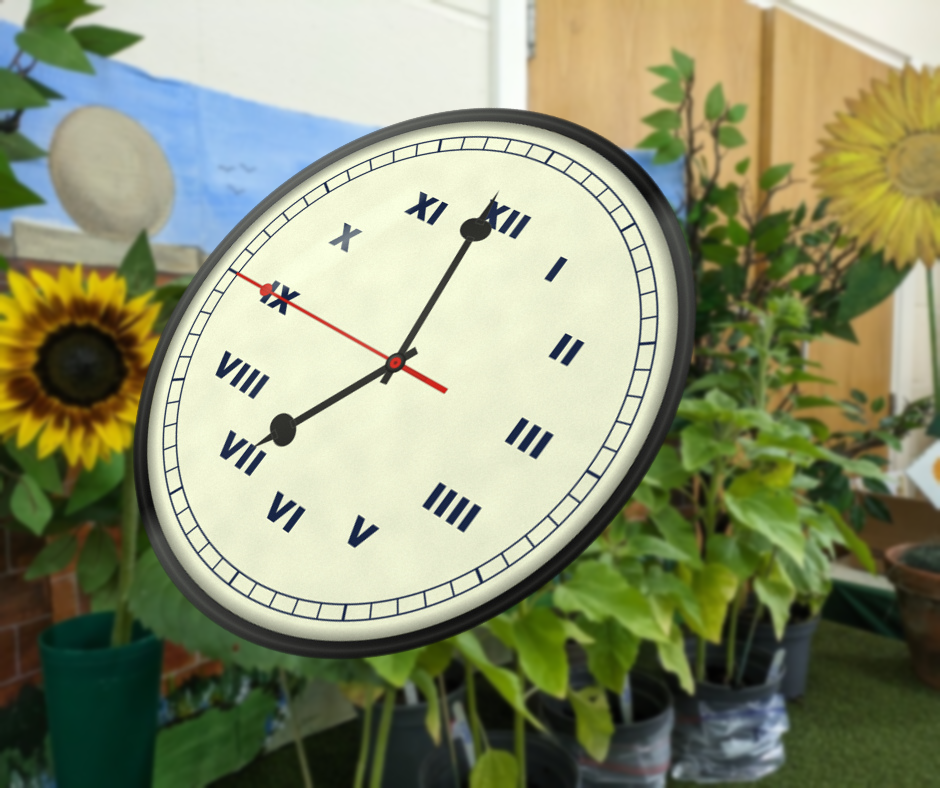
6:58:45
